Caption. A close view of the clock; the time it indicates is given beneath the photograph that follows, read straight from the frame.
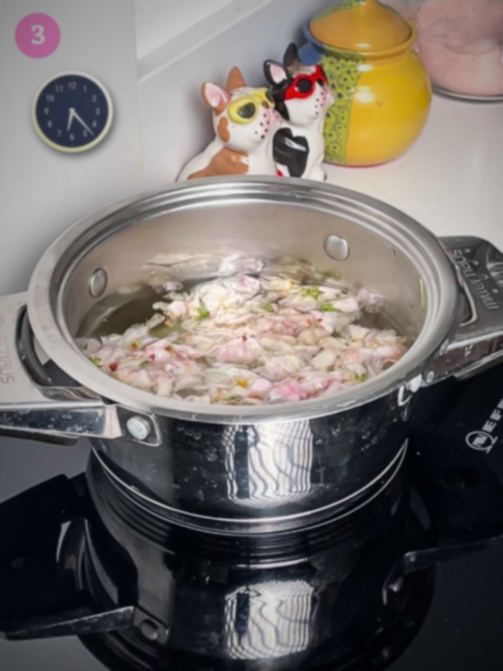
6:23
